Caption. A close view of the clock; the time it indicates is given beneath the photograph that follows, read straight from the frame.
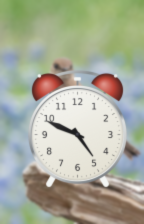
4:49
